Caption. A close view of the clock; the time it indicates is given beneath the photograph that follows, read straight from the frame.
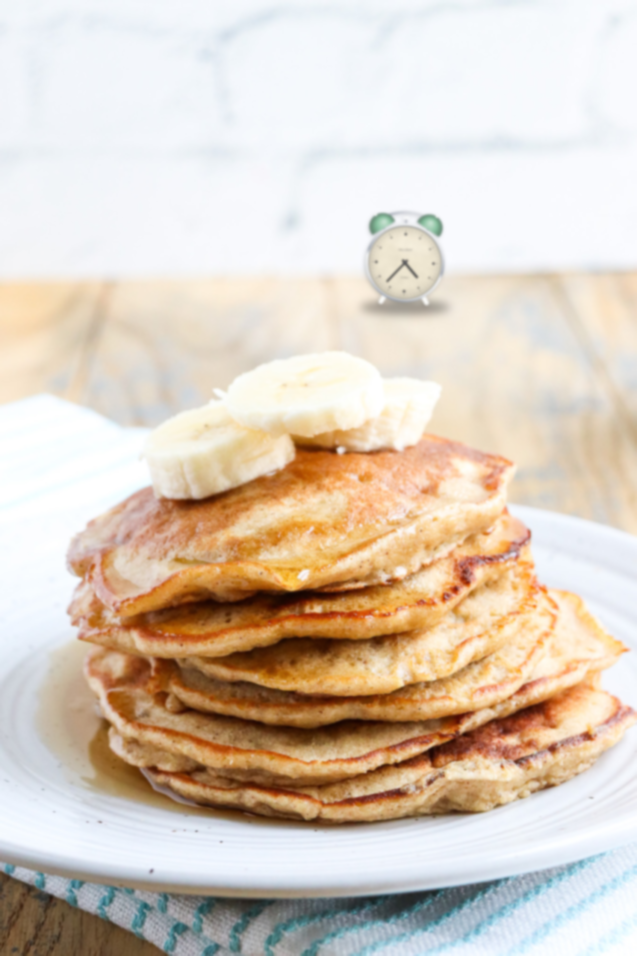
4:37
